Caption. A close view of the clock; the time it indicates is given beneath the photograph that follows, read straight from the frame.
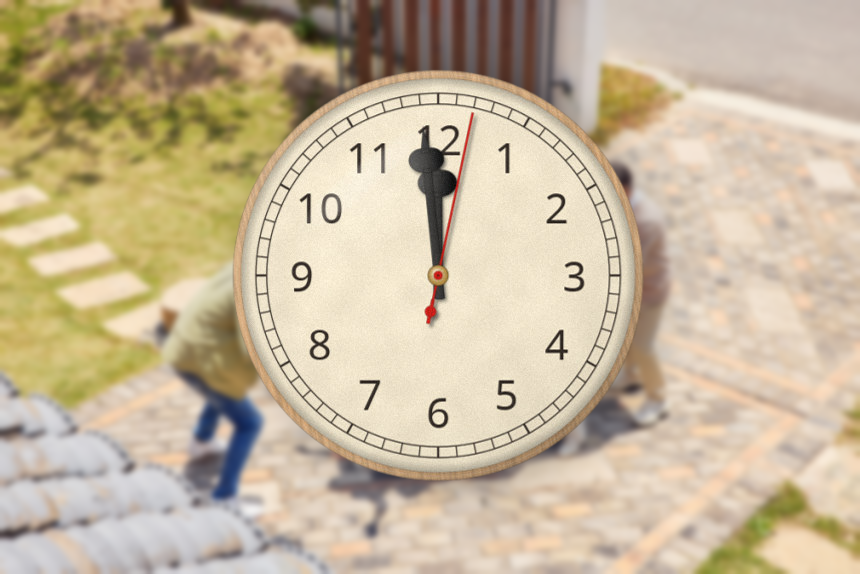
11:59:02
